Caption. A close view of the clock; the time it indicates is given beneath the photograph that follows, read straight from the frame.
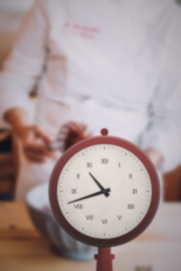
10:42
